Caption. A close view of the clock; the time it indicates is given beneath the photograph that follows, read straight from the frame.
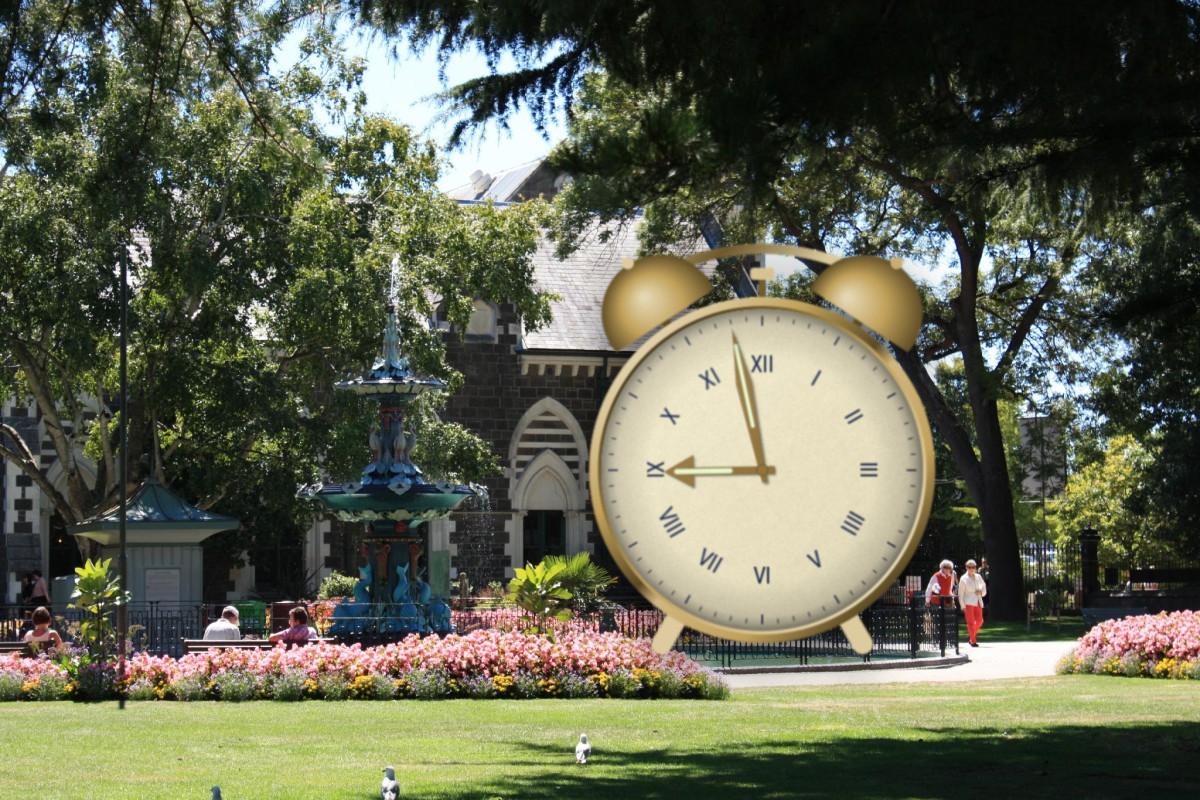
8:58
